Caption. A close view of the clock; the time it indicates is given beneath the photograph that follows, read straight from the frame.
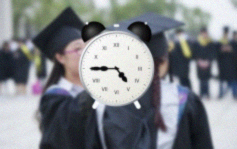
4:45
